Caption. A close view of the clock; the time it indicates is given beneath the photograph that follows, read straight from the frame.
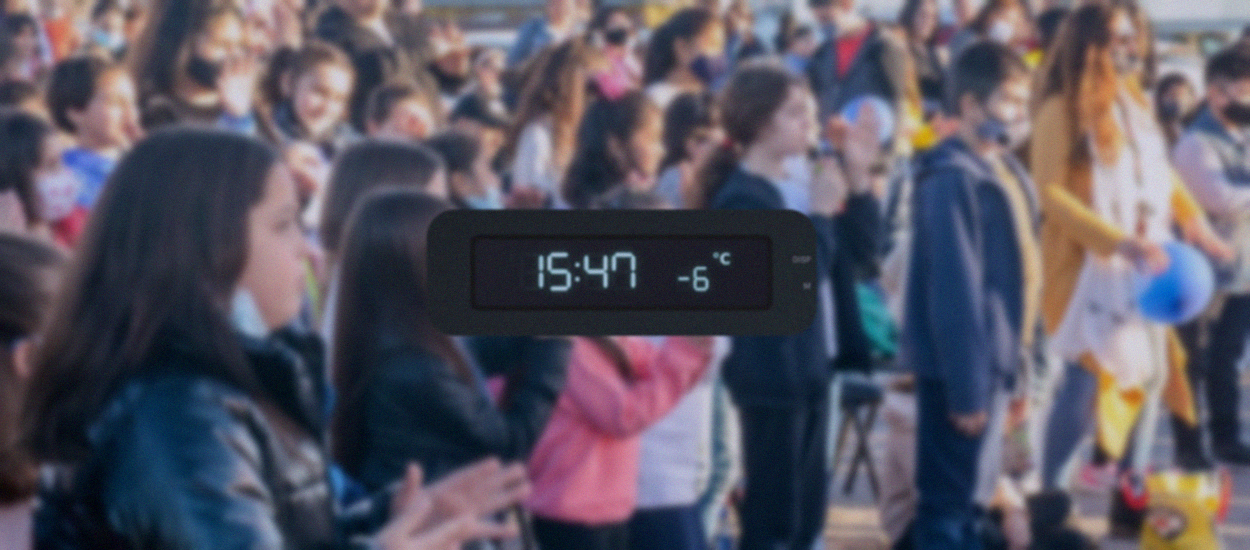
15:47
